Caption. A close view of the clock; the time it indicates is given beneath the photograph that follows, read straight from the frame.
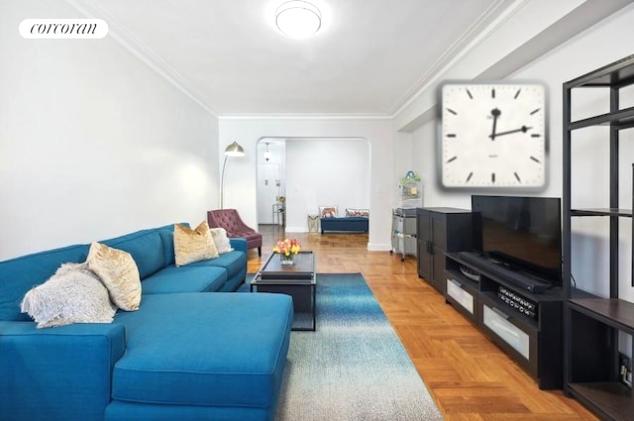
12:13
